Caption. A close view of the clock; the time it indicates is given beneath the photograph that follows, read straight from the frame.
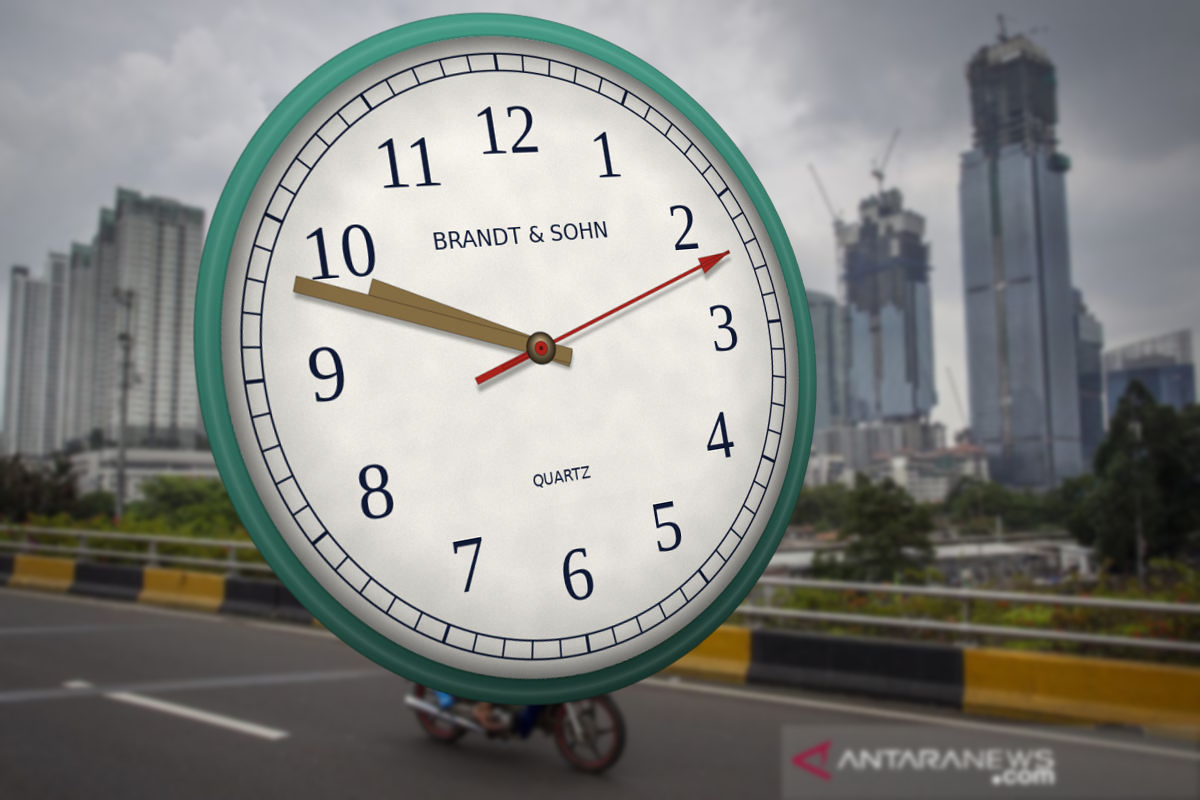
9:48:12
